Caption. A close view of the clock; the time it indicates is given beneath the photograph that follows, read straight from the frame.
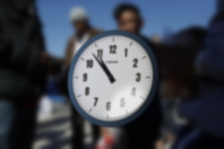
10:53
